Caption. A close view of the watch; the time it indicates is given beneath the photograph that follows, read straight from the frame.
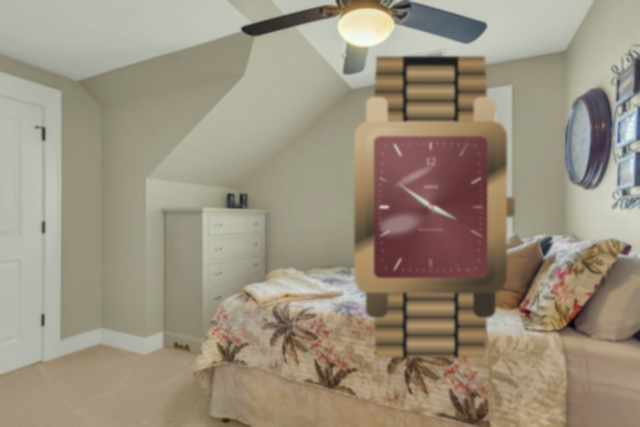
3:51
